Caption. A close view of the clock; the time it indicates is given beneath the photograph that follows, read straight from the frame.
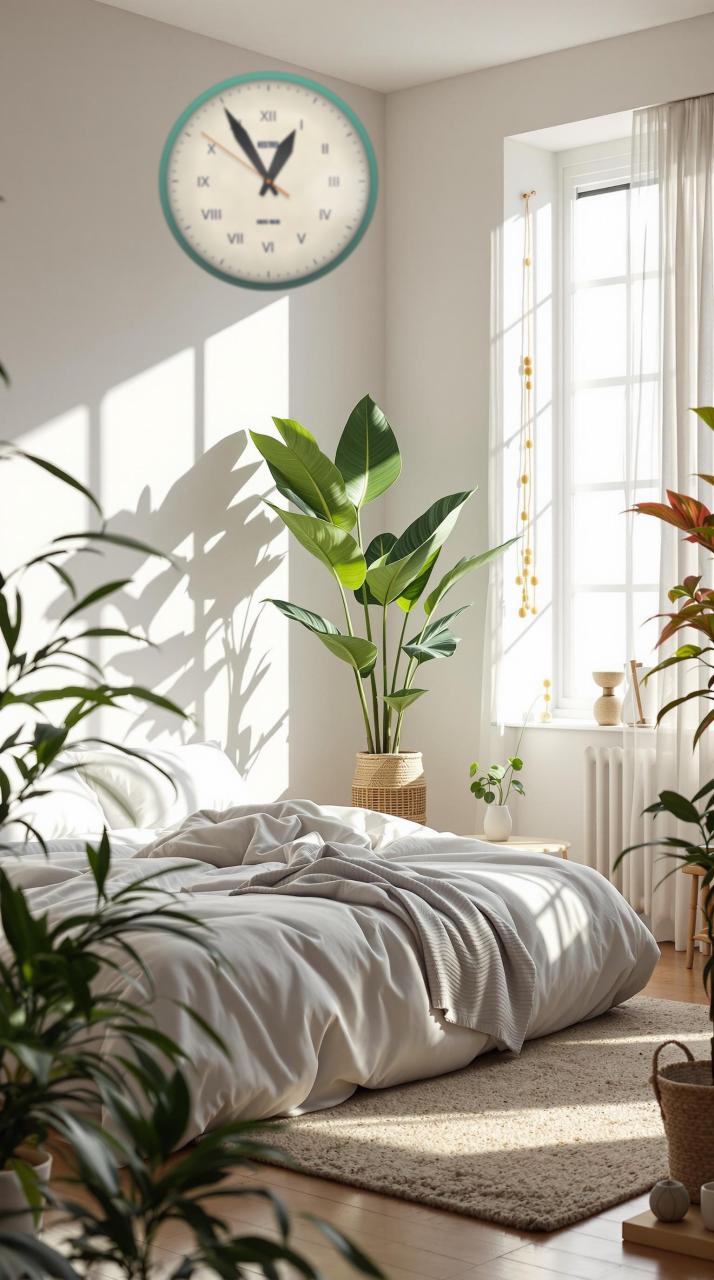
12:54:51
